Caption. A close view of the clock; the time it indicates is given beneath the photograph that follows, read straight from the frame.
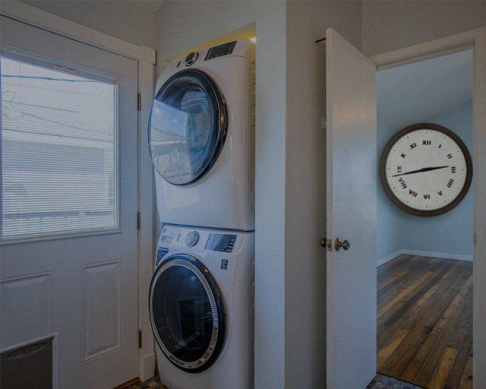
2:43
